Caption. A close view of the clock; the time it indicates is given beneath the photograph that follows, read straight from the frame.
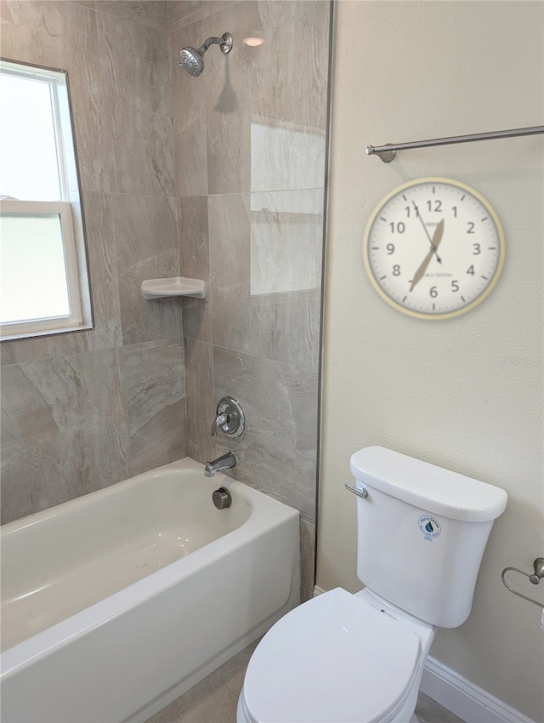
12:34:56
